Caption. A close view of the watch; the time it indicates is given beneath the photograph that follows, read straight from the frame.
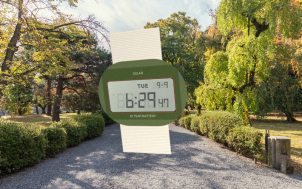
6:29:47
